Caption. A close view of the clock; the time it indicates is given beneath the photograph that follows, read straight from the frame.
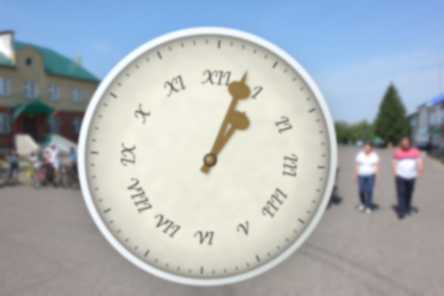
1:03
